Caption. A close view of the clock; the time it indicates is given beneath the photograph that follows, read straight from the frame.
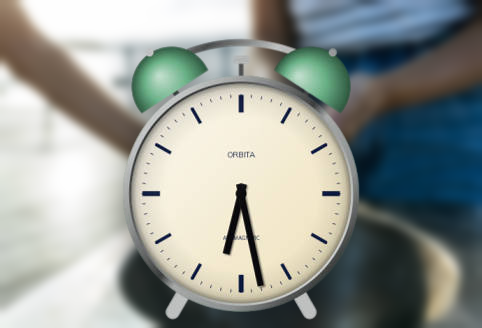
6:28
